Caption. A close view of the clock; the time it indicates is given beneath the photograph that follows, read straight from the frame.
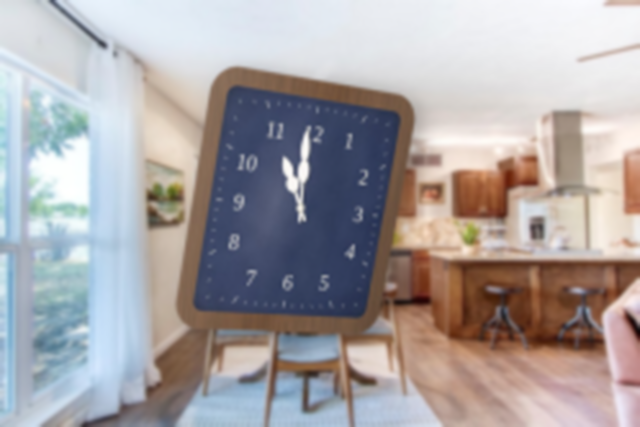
10:59
